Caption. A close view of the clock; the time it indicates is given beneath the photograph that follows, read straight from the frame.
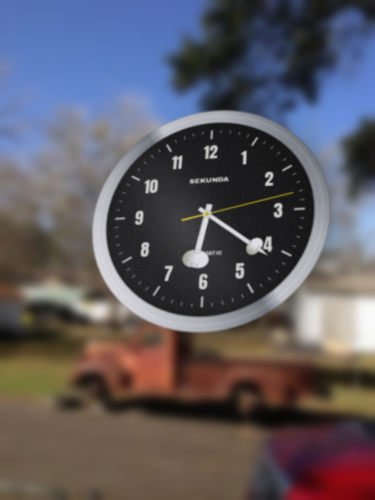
6:21:13
